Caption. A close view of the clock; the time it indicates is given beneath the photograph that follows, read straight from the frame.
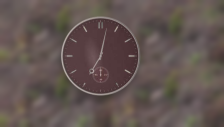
7:02
